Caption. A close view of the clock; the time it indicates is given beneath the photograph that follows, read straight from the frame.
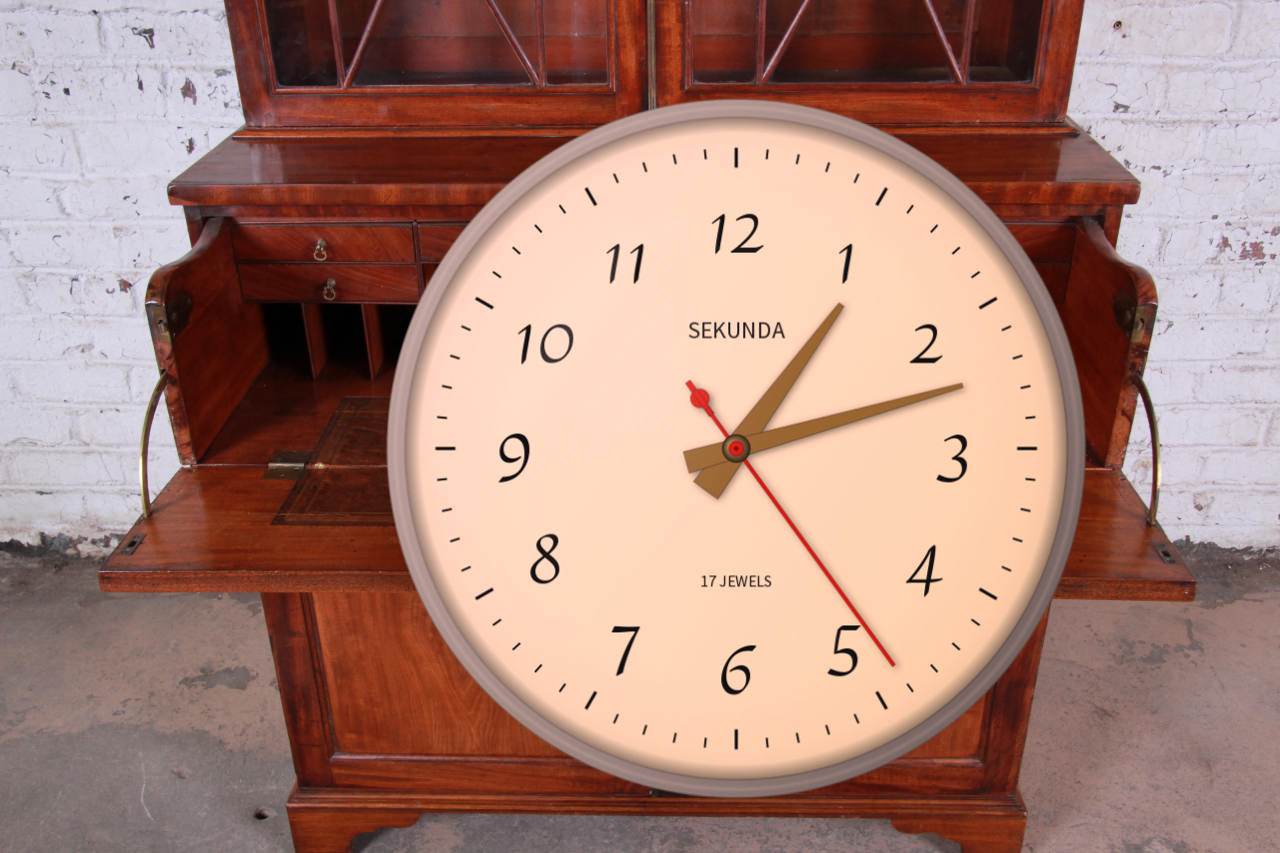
1:12:24
